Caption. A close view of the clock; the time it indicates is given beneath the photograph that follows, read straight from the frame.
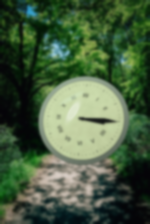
3:15
